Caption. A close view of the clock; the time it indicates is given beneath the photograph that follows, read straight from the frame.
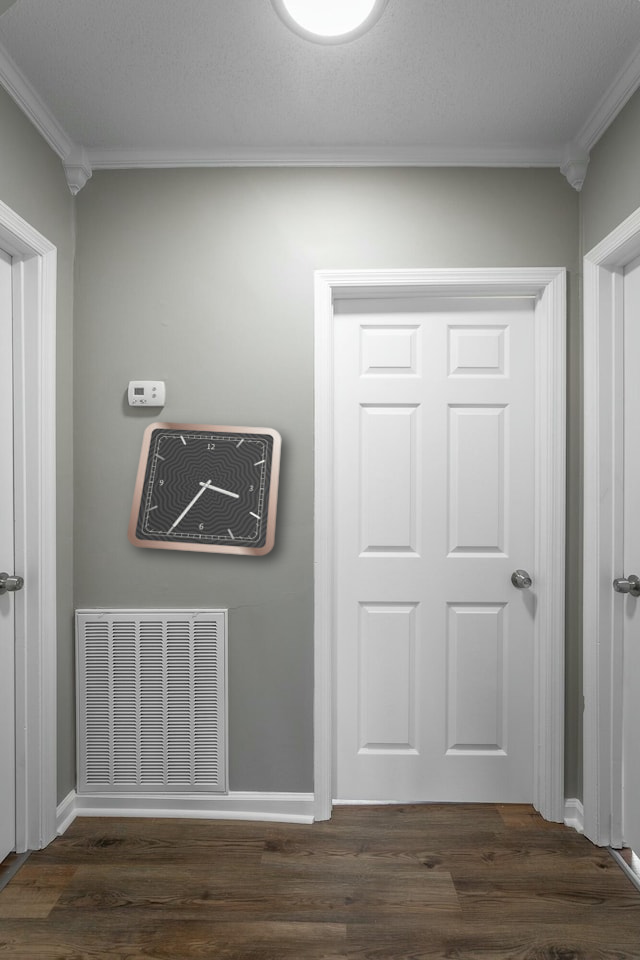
3:35
